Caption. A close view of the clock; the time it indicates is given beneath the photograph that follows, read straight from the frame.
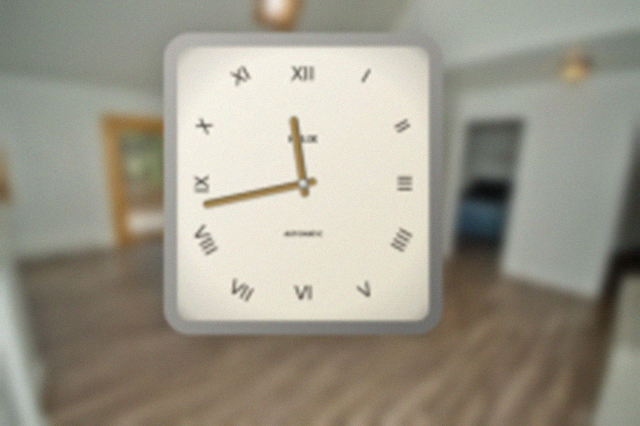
11:43
